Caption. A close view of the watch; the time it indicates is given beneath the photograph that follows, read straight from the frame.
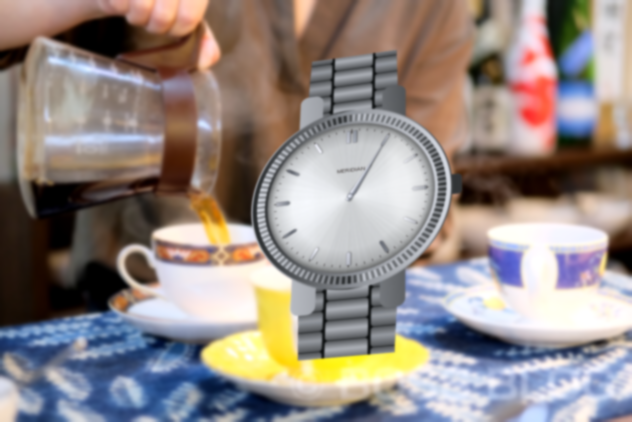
1:05
